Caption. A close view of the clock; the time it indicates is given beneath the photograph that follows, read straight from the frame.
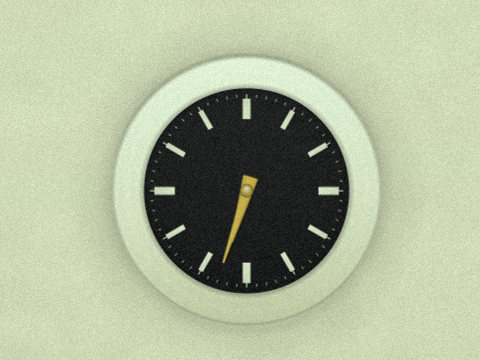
6:33
